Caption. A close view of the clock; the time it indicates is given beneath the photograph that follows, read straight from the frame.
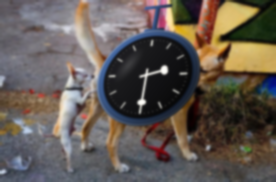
2:30
